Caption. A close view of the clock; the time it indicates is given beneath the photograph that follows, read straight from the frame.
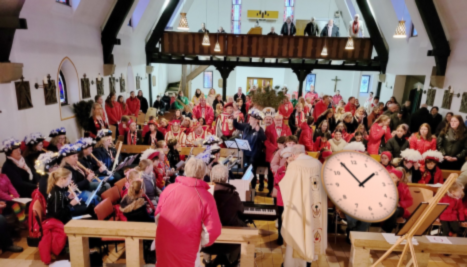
1:55
